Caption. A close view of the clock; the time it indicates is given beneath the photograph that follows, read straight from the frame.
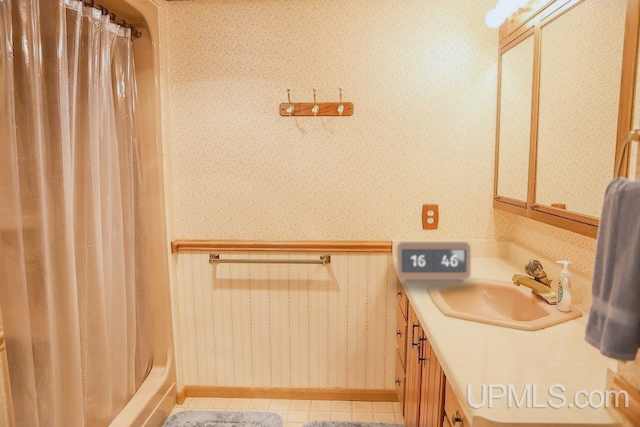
16:46
